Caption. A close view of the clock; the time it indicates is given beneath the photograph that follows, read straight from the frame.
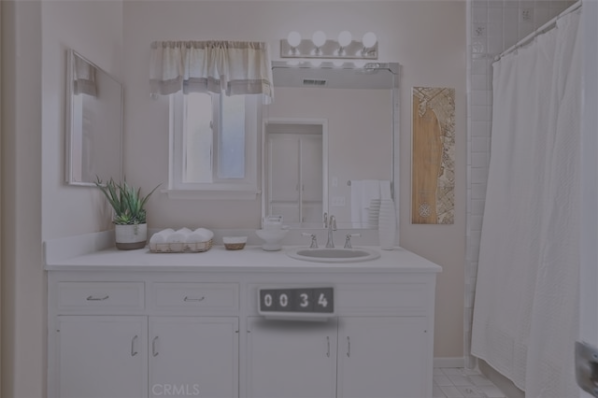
0:34
